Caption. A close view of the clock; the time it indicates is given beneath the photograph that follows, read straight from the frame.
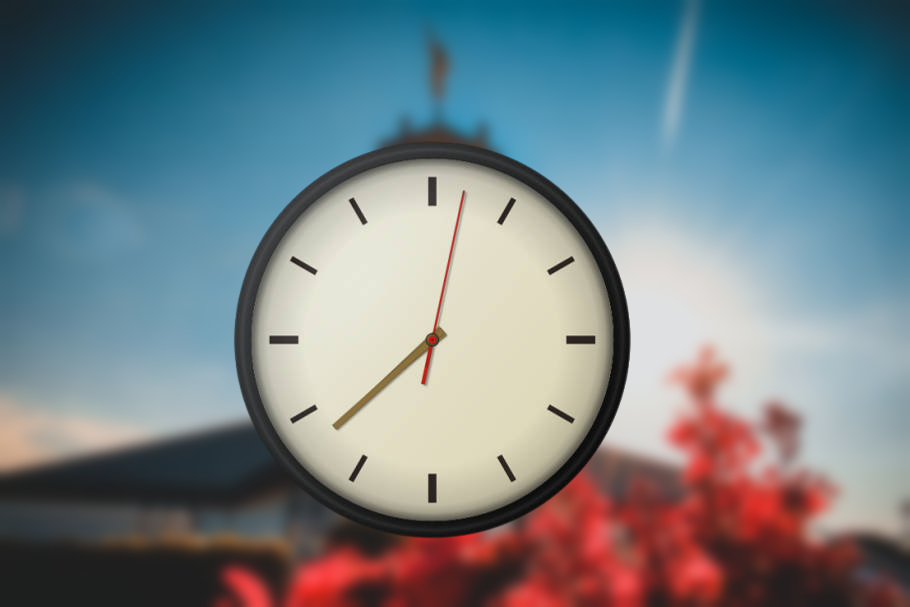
7:38:02
